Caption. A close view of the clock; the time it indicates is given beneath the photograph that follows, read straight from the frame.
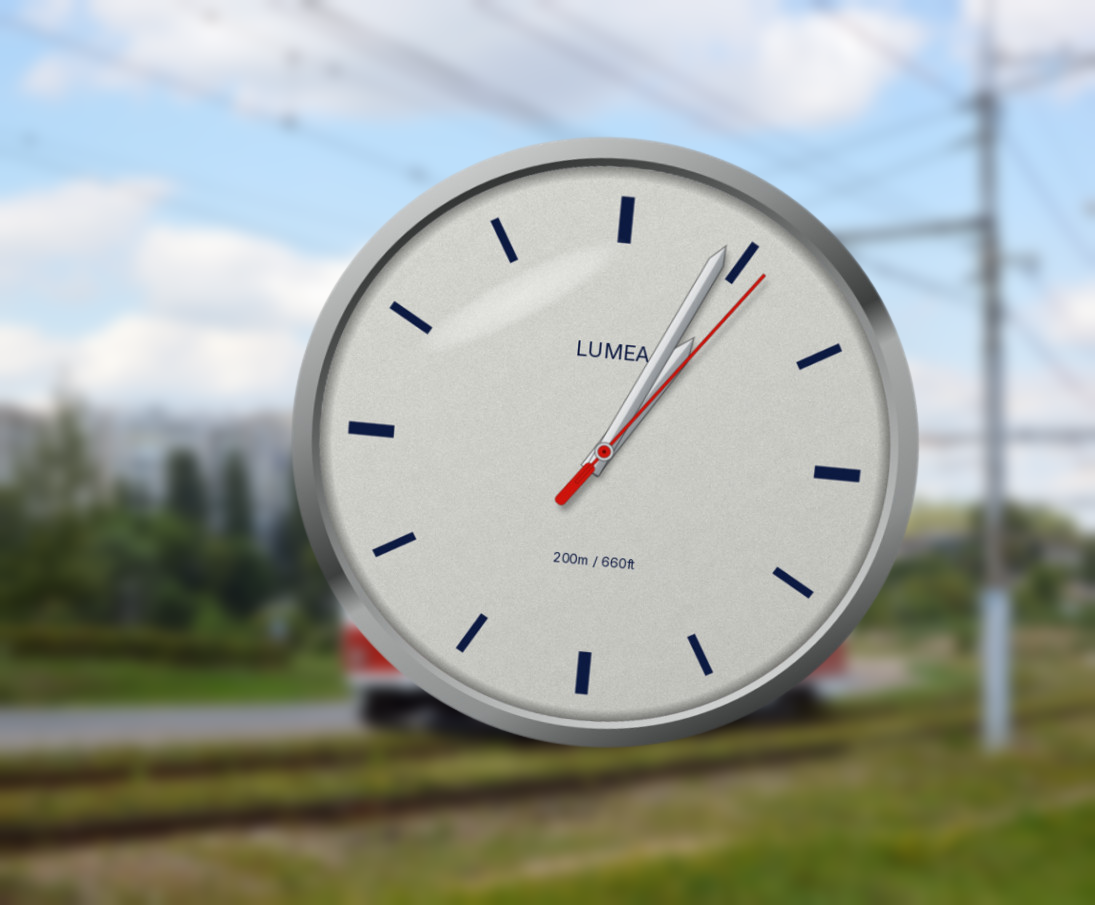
1:04:06
